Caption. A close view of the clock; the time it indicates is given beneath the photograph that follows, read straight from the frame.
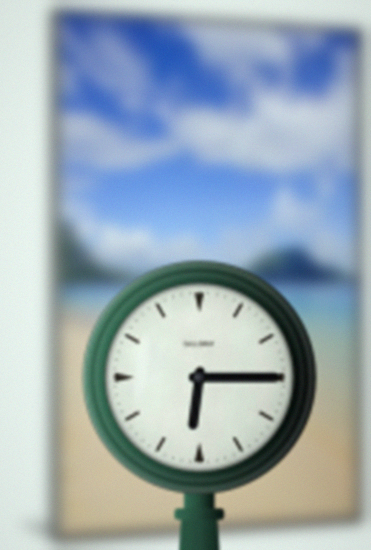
6:15
